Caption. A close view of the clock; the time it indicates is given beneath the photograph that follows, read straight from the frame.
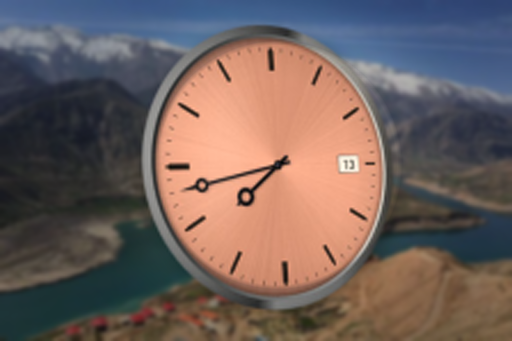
7:43
